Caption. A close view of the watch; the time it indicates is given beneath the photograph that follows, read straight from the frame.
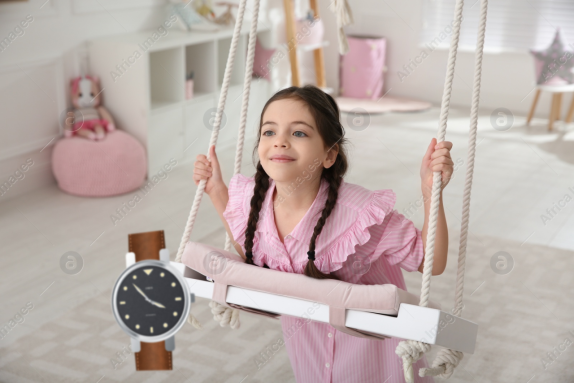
3:53
